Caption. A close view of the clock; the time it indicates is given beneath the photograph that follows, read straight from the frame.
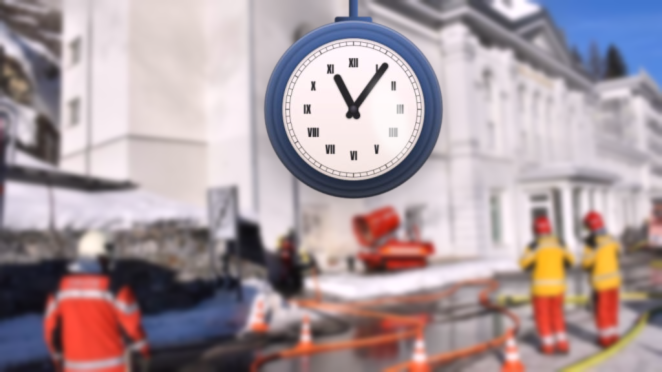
11:06
